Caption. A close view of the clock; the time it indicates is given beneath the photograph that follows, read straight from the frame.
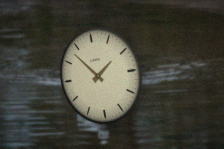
1:53
